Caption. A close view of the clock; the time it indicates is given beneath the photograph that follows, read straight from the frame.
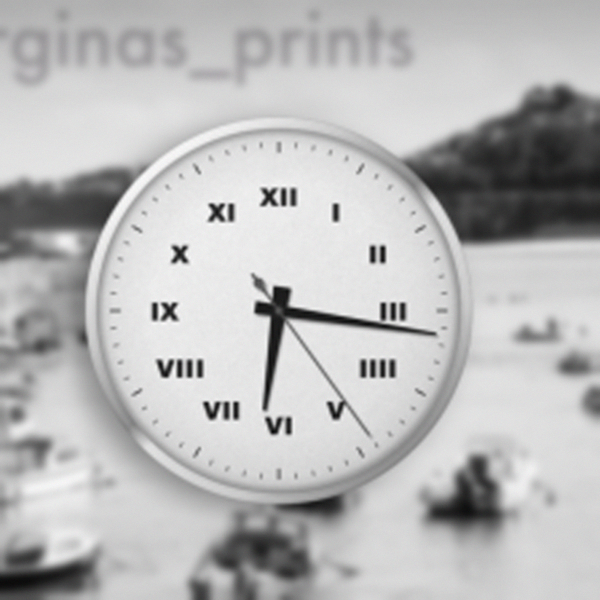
6:16:24
